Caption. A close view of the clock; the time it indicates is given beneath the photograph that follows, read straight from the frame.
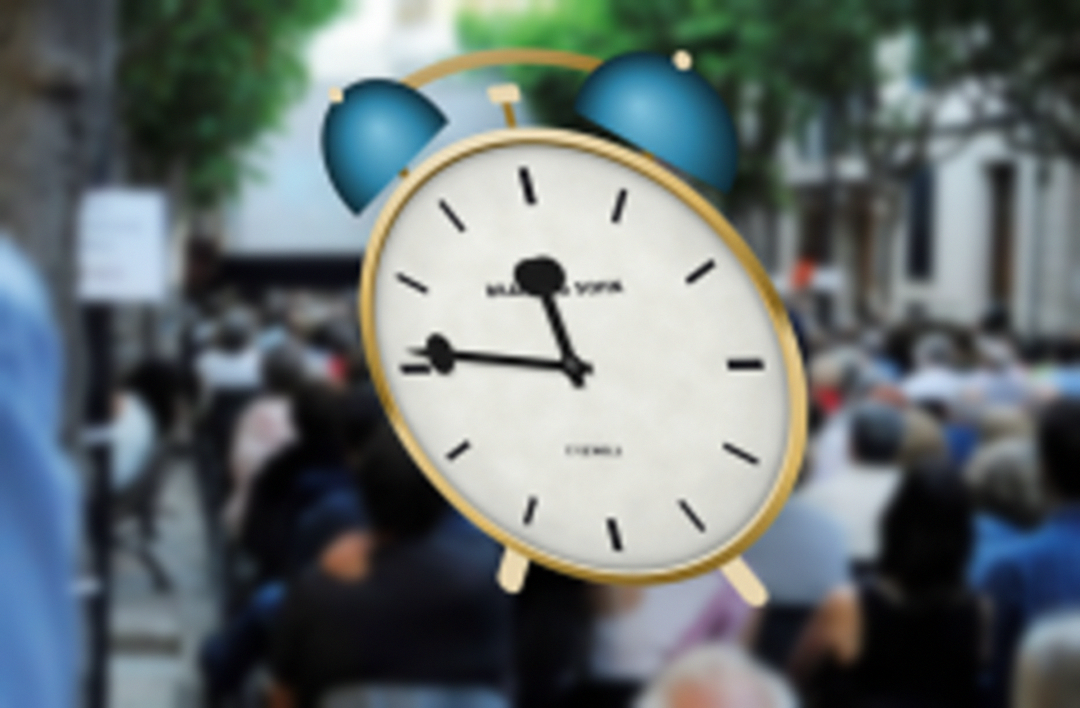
11:46
